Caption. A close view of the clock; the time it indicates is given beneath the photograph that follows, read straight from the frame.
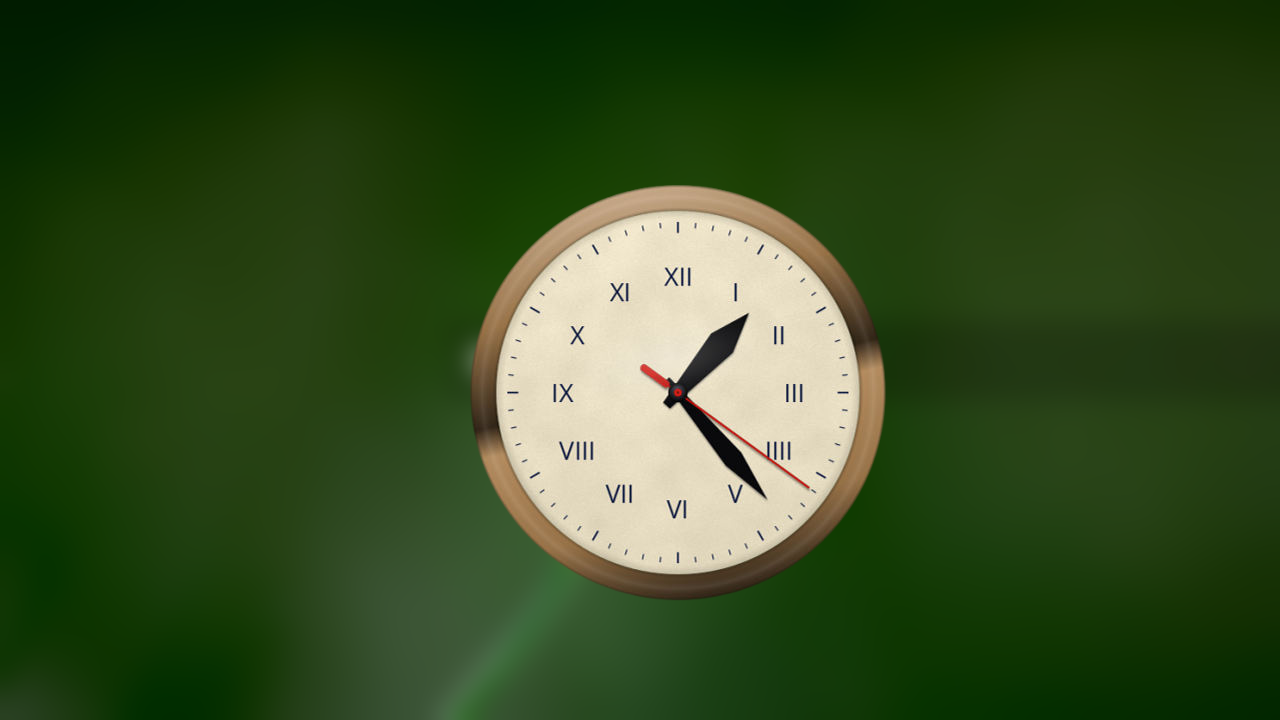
1:23:21
